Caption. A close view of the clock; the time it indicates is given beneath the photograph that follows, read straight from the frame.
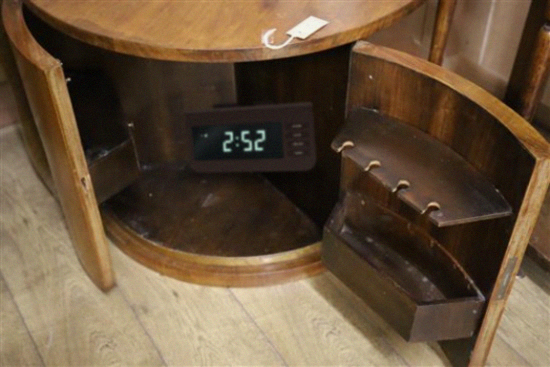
2:52
